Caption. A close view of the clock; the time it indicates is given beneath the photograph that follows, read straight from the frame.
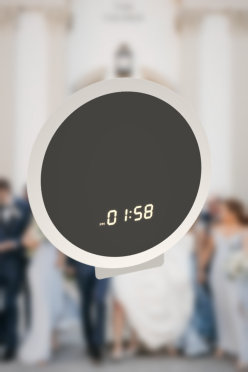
1:58
